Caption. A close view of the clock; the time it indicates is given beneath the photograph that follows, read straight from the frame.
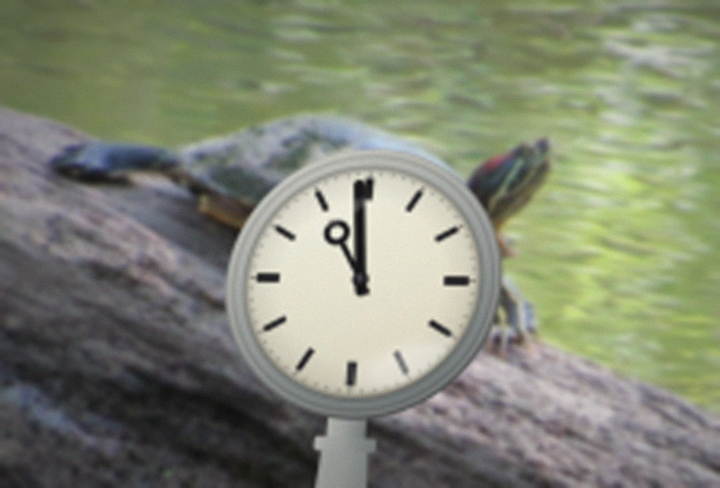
10:59
